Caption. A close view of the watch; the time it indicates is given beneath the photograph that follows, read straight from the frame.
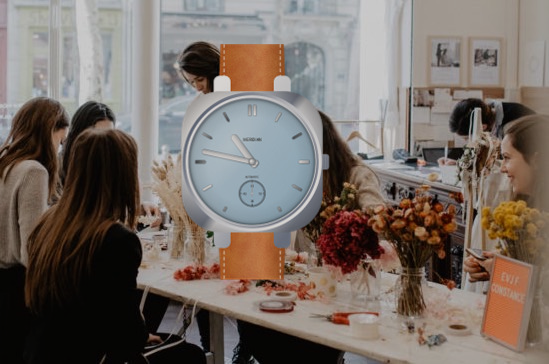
10:47
